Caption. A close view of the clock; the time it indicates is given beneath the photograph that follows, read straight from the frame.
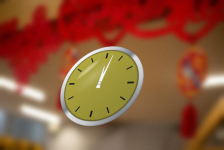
12:02
